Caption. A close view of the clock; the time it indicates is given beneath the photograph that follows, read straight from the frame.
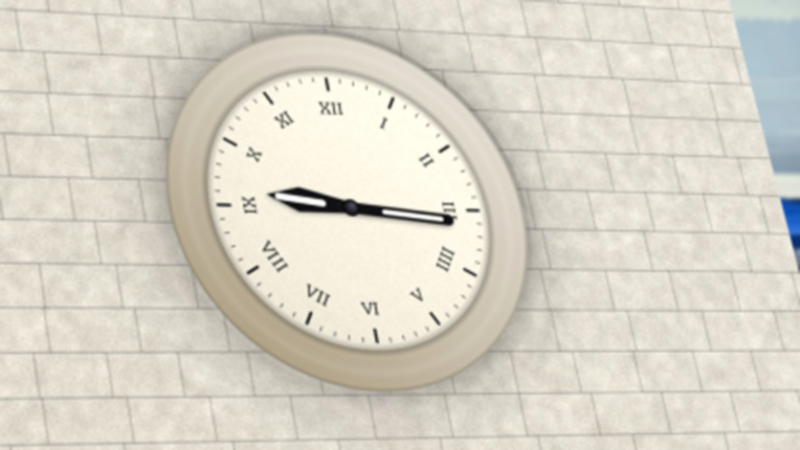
9:16
